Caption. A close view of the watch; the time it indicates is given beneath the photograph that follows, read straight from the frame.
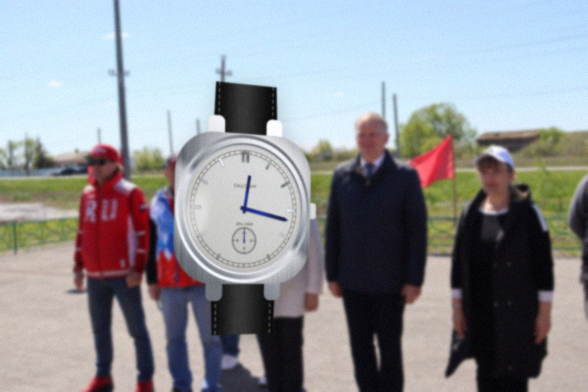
12:17
